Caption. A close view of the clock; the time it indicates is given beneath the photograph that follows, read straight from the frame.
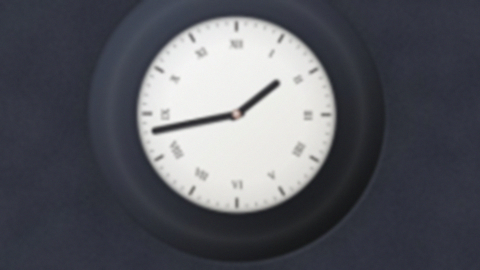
1:43
